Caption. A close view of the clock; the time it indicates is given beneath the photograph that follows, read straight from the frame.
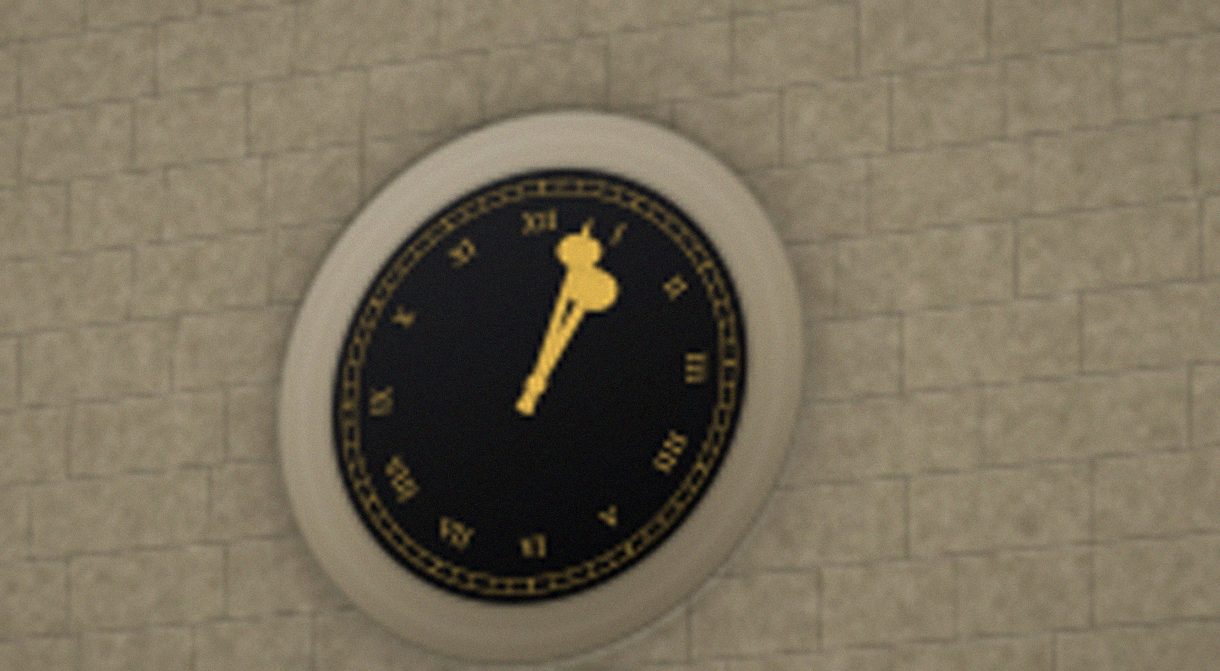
1:03
